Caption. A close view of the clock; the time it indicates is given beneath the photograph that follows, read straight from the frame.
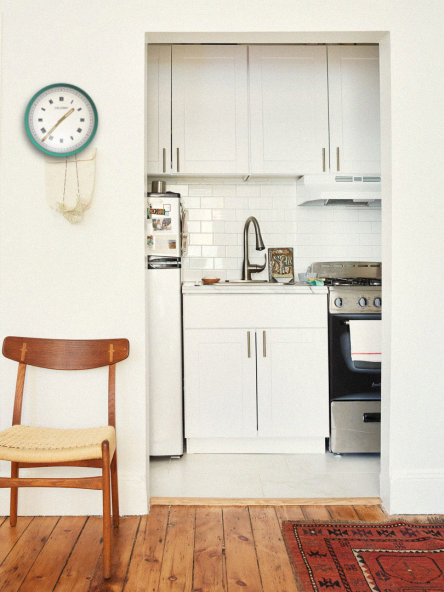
1:37
